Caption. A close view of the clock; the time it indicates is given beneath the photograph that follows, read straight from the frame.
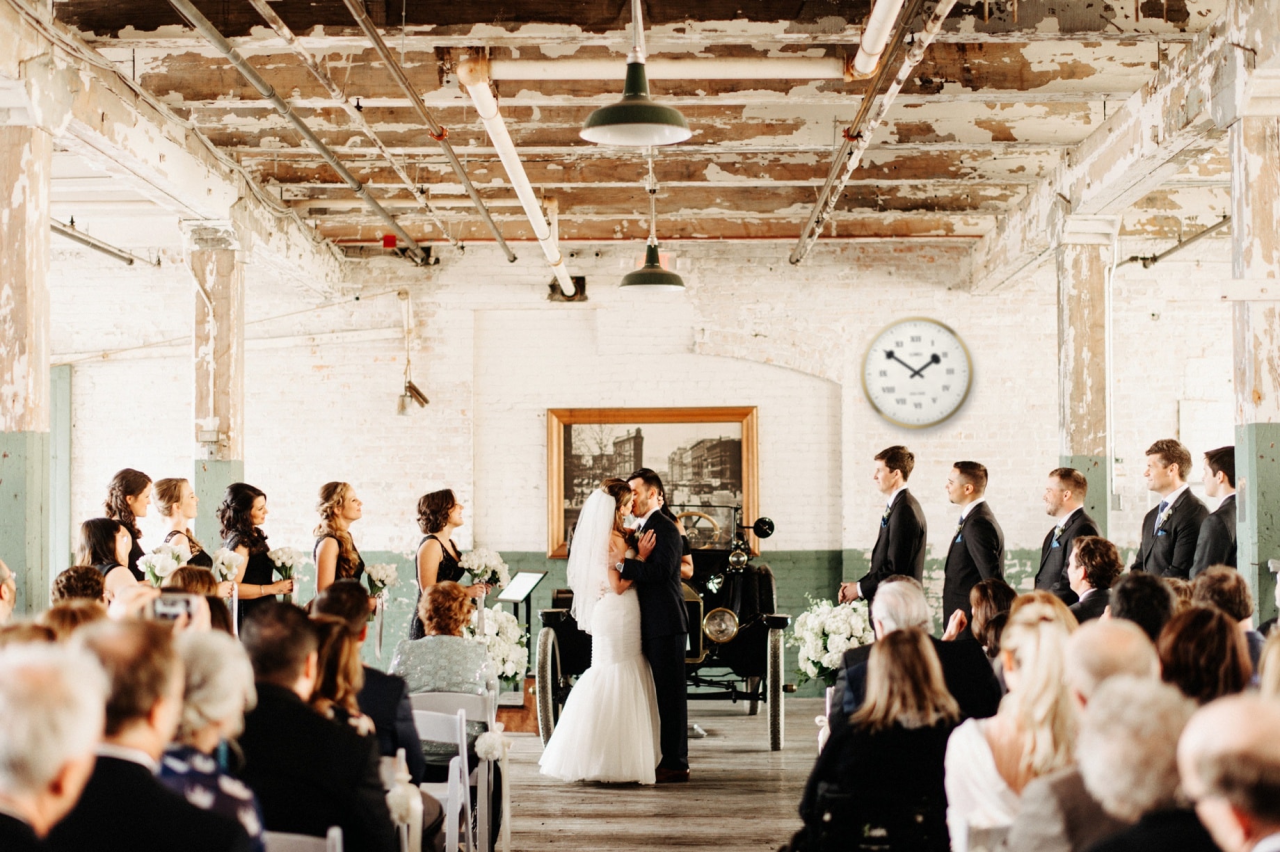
1:51
